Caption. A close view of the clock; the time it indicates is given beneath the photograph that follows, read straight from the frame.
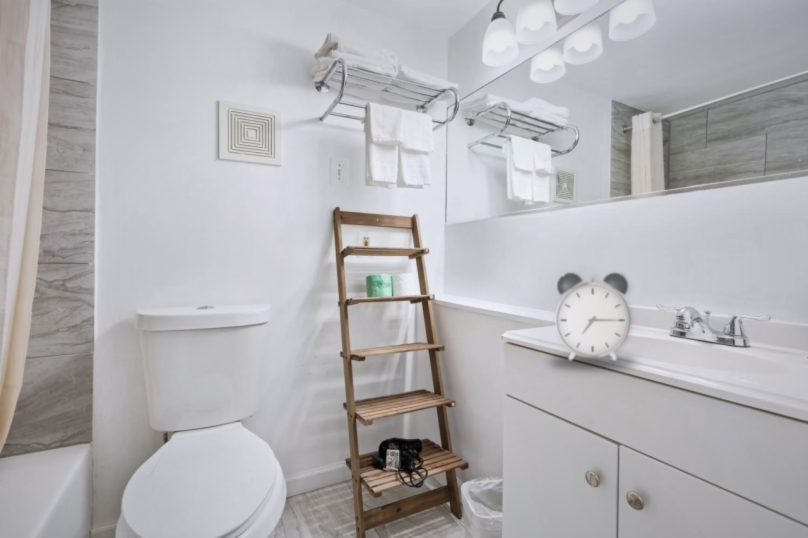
7:15
